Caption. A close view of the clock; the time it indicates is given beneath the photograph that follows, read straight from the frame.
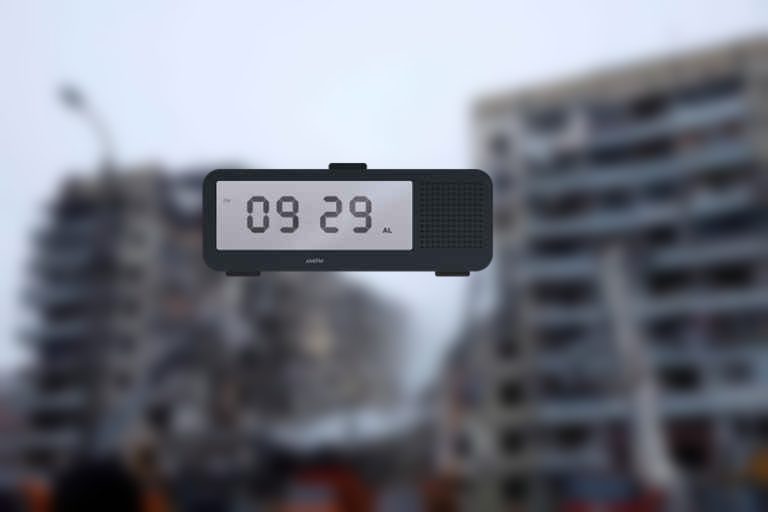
9:29
